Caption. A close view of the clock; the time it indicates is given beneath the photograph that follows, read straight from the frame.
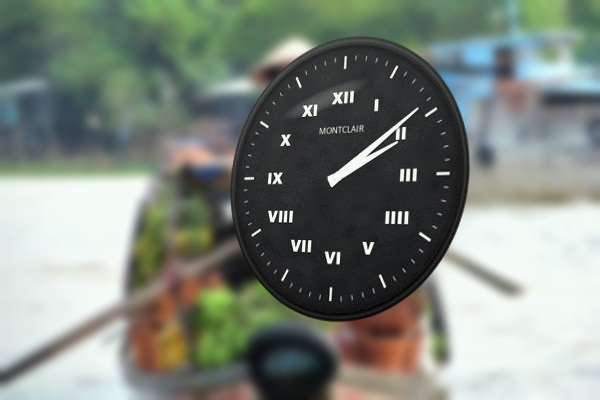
2:09
